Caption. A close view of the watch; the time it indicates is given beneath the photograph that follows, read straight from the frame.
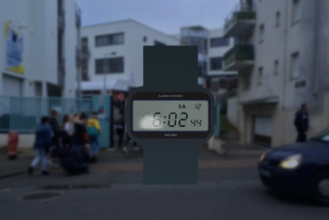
6:02:44
